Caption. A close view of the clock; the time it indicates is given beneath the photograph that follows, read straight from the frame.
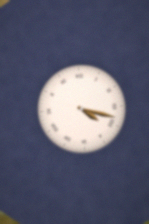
4:18
